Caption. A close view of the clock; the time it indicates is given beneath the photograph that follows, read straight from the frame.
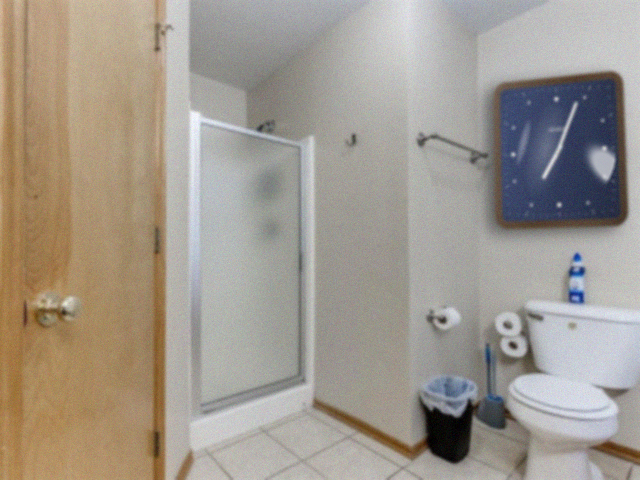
7:04
